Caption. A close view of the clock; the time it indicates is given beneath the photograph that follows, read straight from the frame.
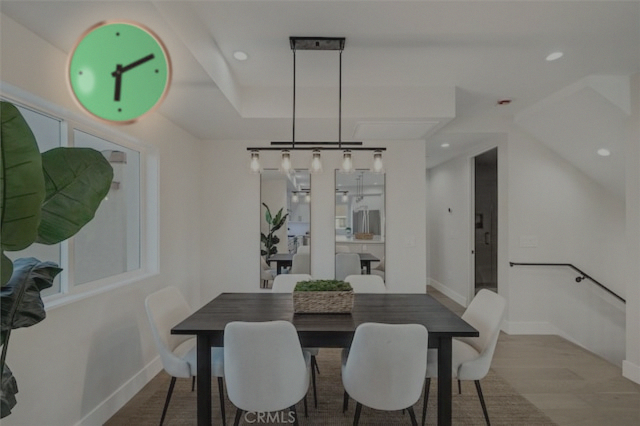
6:11
